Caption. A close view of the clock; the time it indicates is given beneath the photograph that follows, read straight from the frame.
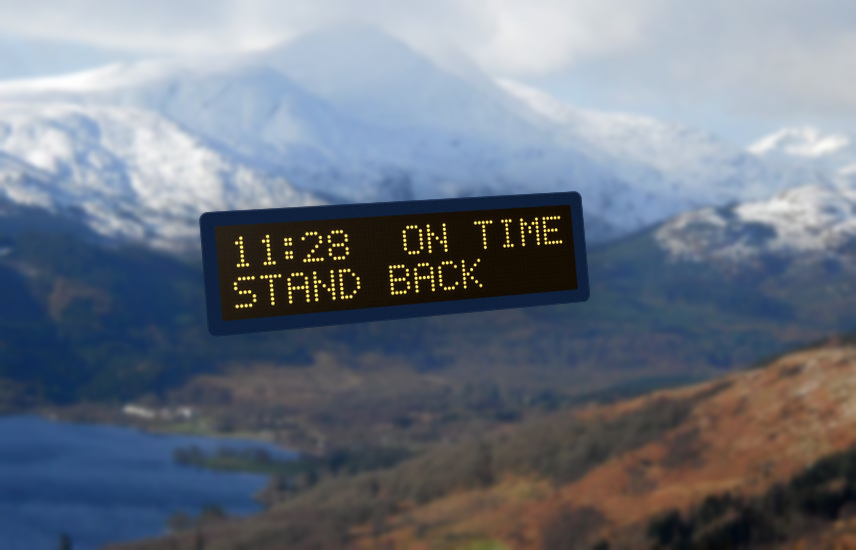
11:28
